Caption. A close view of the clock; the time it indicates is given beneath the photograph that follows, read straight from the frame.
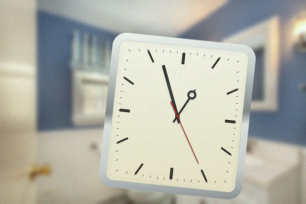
12:56:25
